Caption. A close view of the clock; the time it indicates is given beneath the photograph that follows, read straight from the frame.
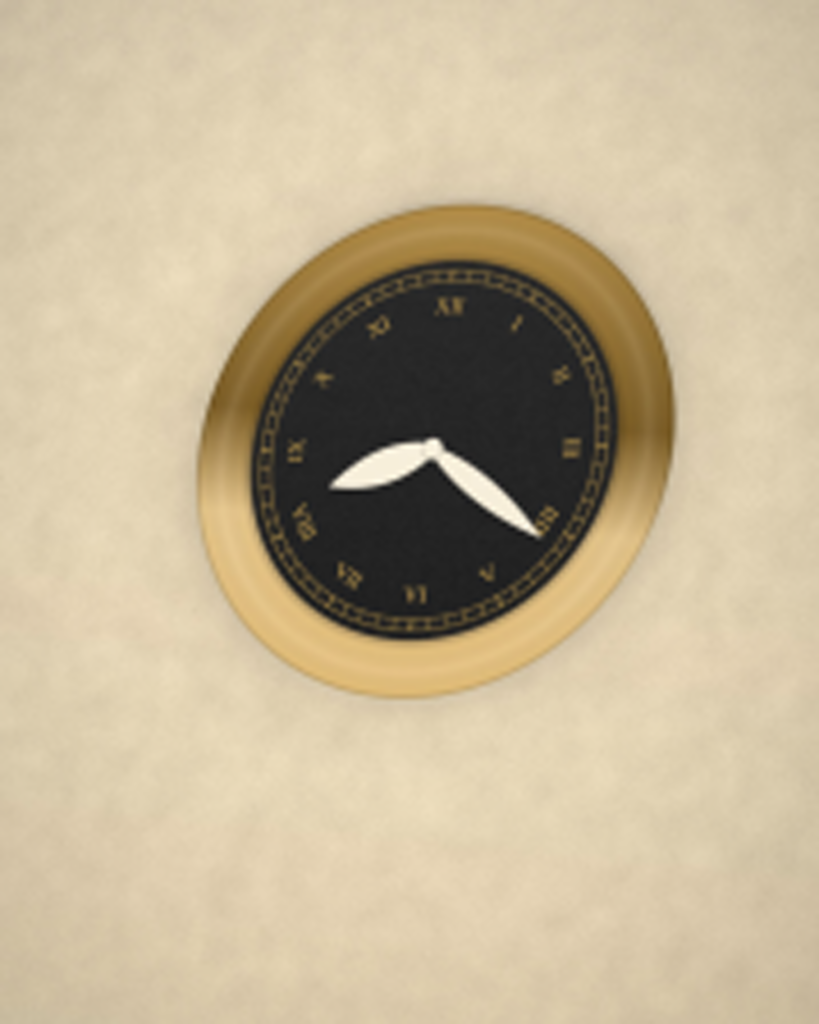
8:21
